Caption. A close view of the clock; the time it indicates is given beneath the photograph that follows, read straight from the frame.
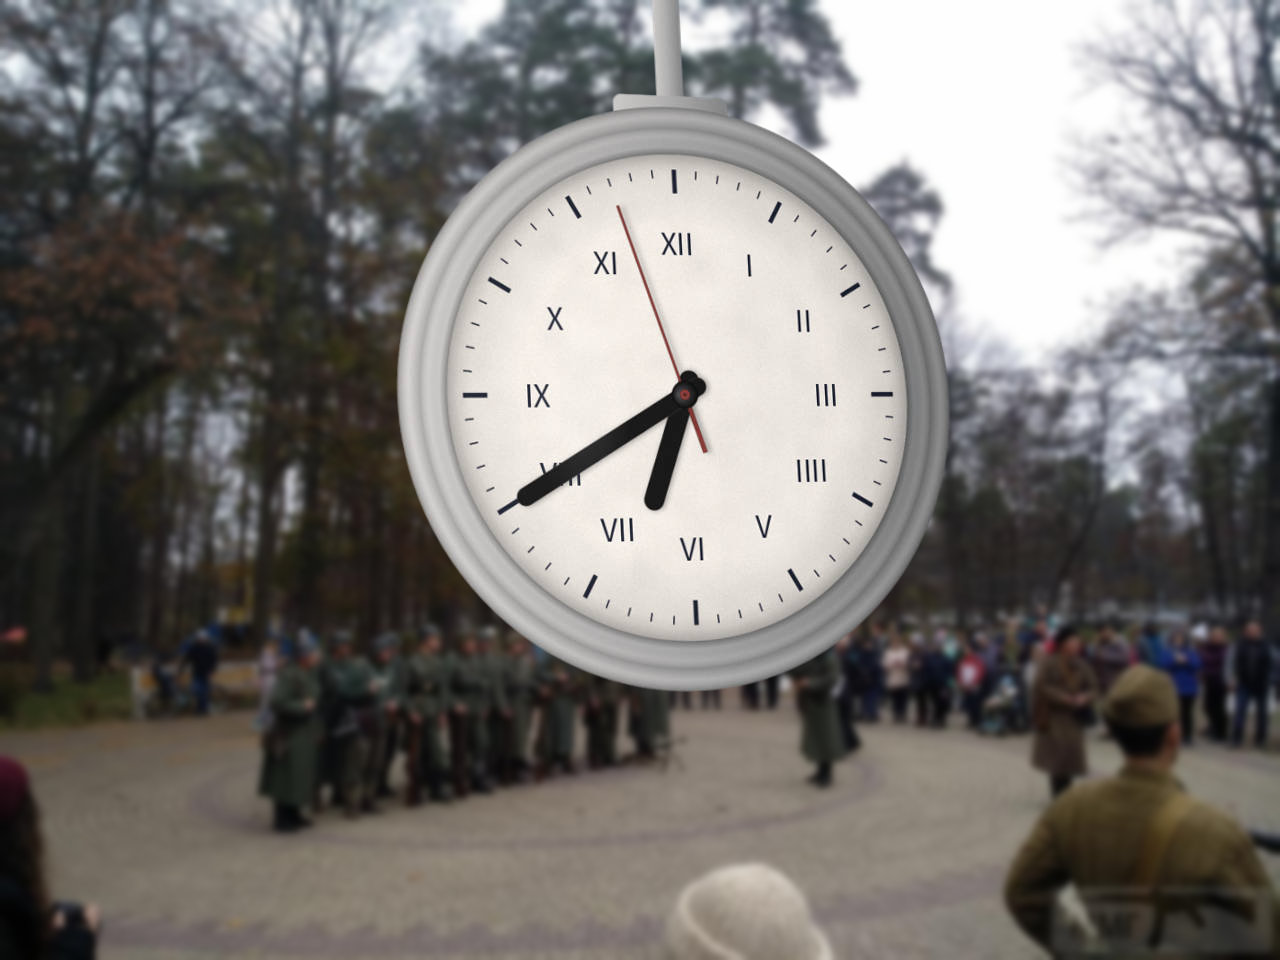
6:39:57
